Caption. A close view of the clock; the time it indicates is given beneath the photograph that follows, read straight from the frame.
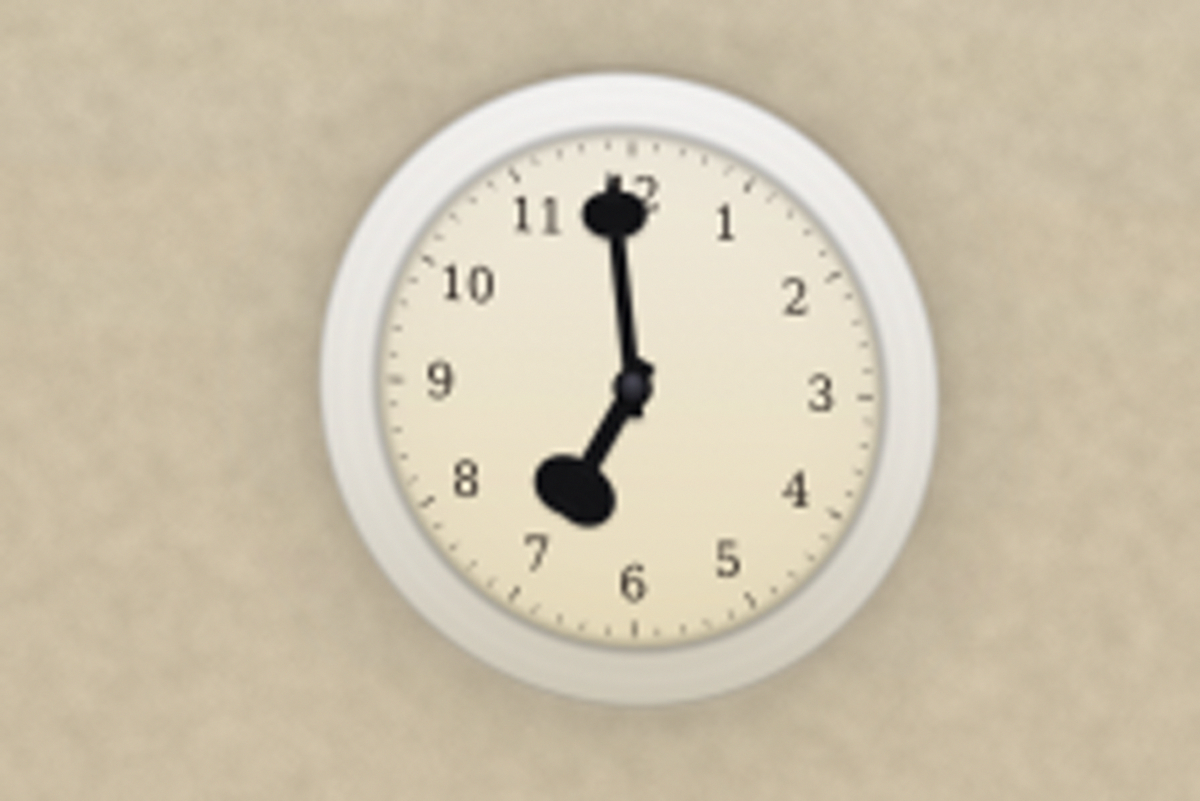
6:59
